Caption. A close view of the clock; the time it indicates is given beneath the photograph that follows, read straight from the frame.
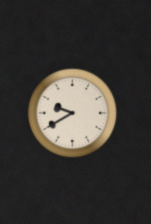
9:40
